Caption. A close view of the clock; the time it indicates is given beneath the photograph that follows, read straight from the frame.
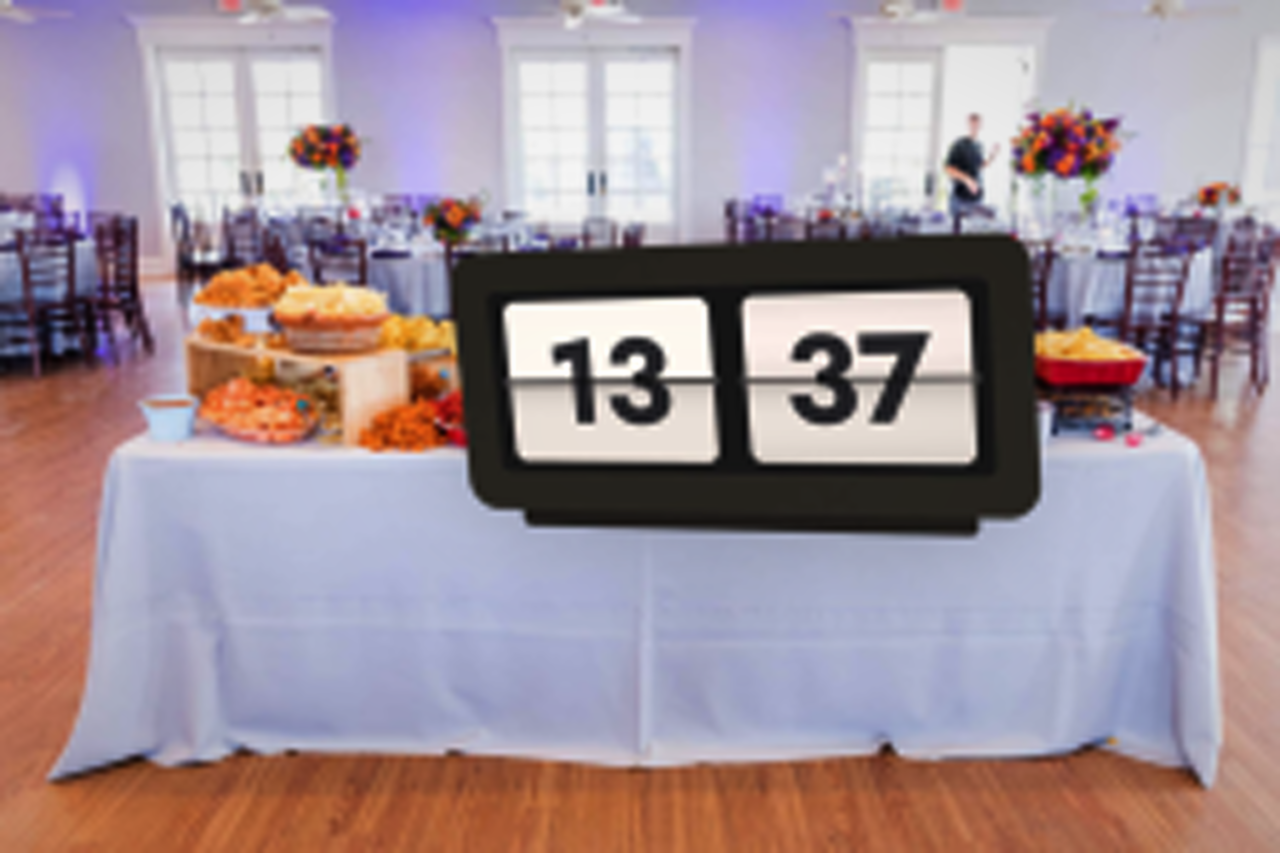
13:37
